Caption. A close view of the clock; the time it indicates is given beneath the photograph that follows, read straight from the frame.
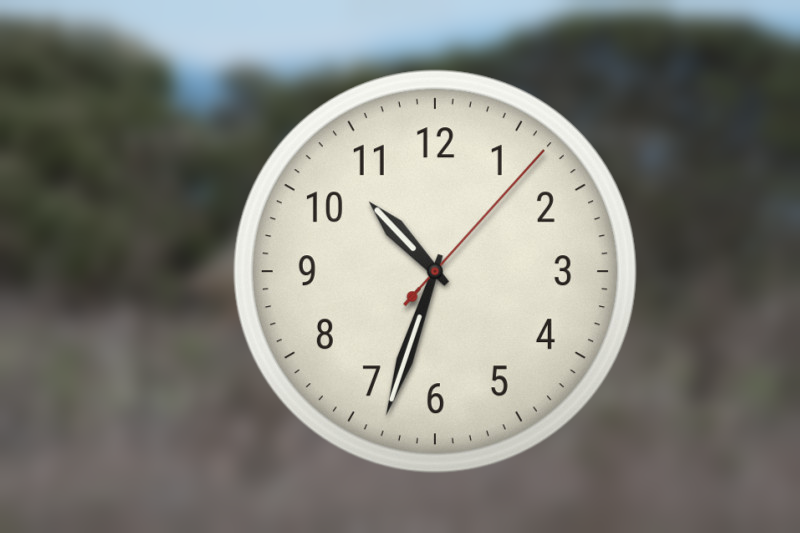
10:33:07
